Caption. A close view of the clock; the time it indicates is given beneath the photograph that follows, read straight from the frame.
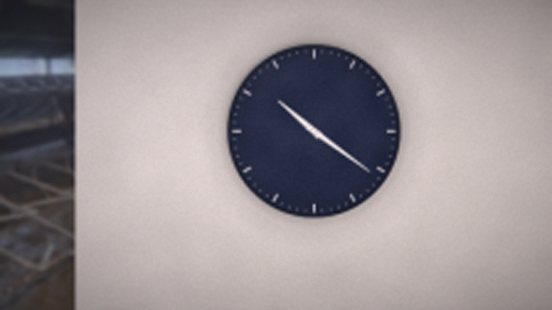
10:21
